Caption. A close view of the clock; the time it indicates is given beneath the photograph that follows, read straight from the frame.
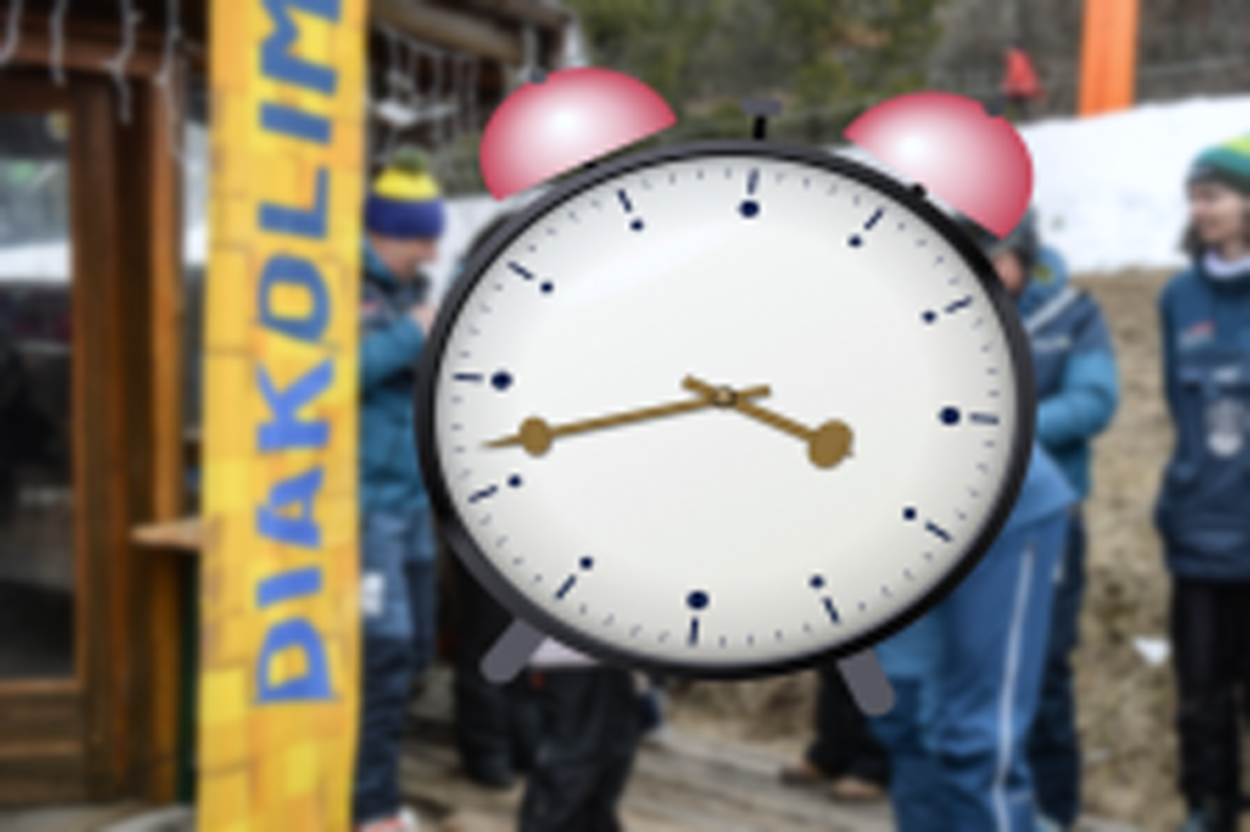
3:42
